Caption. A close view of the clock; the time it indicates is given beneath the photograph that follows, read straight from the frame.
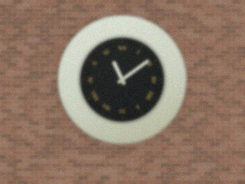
11:09
